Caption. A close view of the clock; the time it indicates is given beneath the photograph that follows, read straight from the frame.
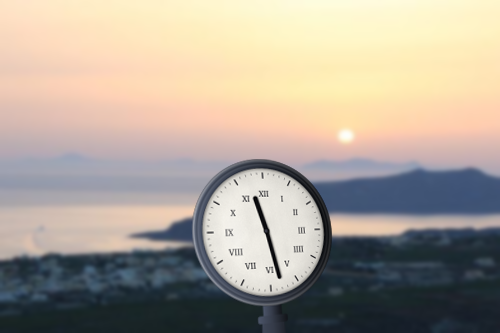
11:28
